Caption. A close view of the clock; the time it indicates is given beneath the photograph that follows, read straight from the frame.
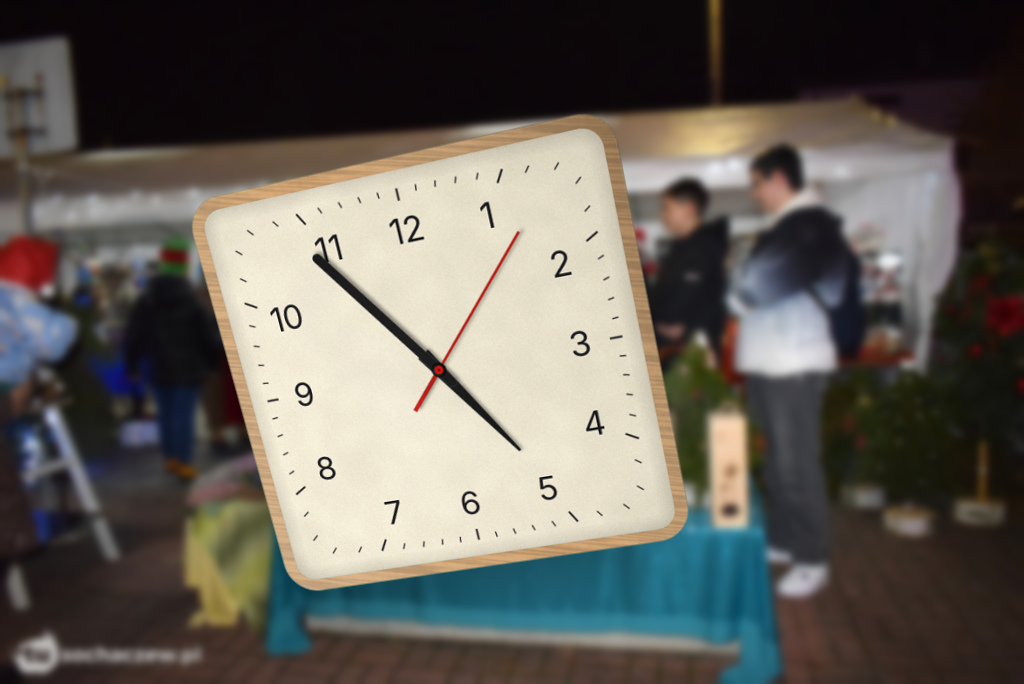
4:54:07
